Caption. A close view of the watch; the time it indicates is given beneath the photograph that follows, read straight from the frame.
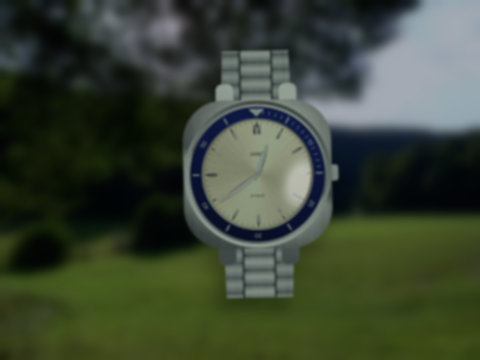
12:39
